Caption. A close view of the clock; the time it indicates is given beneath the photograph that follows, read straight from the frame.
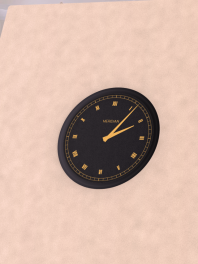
2:06
